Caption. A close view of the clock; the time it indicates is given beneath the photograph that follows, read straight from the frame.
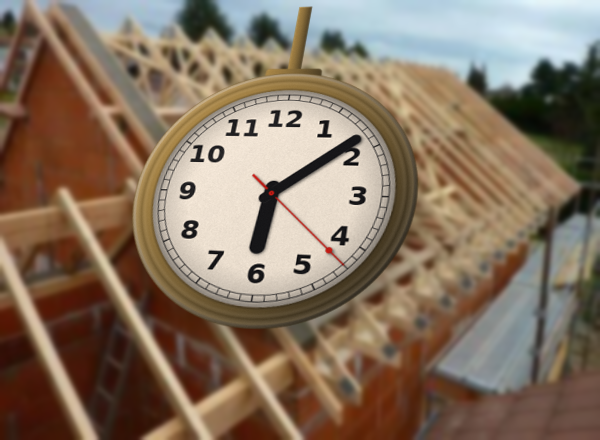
6:08:22
